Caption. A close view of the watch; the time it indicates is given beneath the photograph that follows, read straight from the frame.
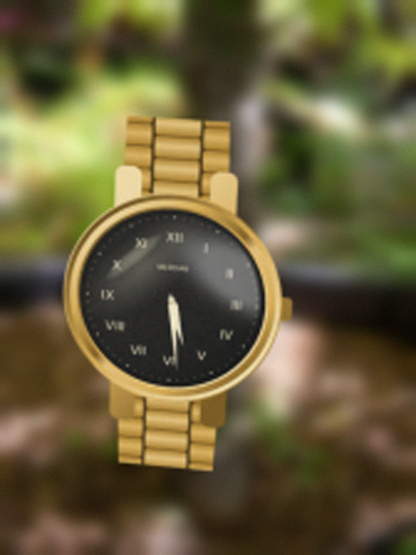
5:29
